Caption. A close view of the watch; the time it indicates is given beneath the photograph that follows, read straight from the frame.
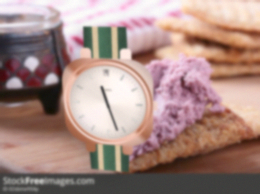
11:27
